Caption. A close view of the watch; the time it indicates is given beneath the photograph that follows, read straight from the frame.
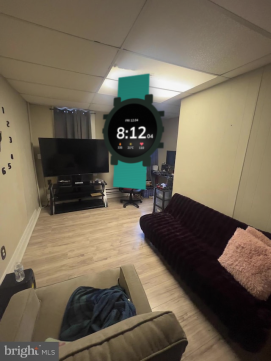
8:12
